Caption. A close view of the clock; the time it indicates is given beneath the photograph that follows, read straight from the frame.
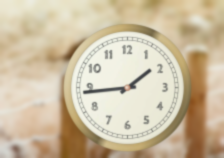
1:44
